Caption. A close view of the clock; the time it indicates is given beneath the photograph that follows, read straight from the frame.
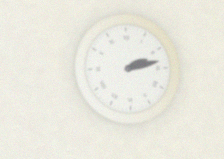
2:13
